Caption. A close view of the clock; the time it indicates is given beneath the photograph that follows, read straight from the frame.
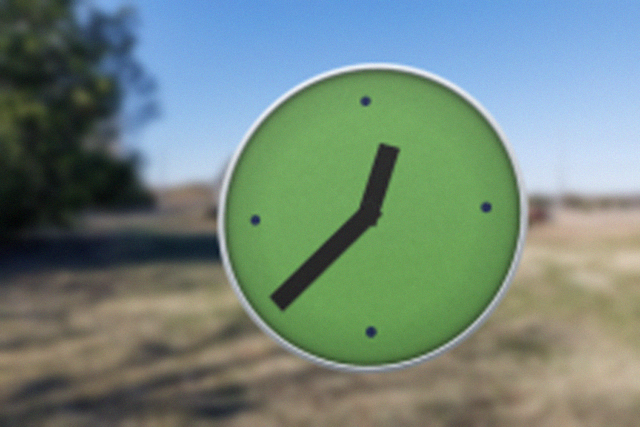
12:38
